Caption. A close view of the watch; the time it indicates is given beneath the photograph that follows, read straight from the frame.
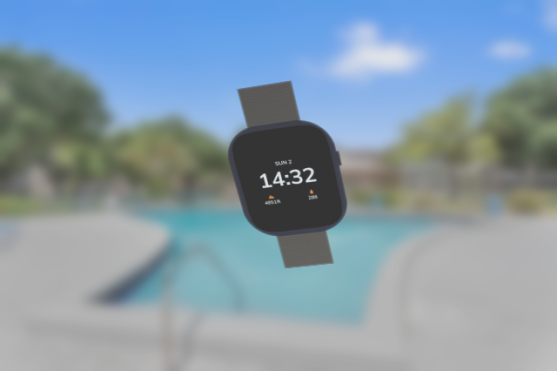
14:32
